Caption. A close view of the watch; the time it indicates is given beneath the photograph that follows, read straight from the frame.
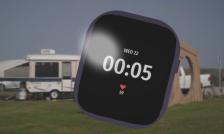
0:05
